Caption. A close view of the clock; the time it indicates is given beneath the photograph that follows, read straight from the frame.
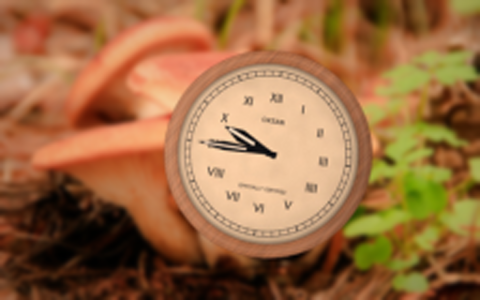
9:45
